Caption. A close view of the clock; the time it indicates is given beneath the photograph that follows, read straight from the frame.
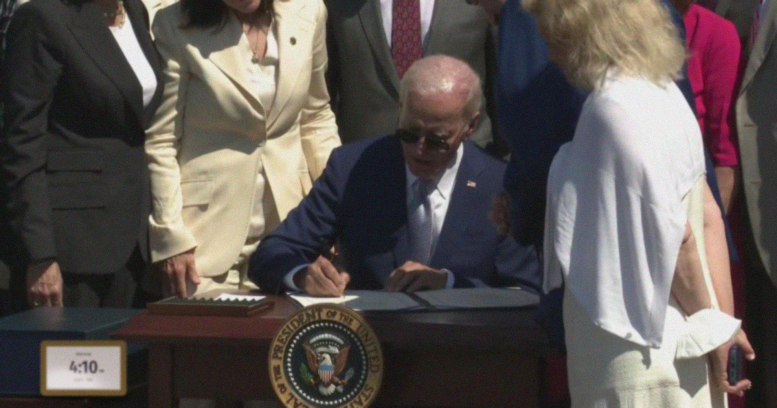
4:10
